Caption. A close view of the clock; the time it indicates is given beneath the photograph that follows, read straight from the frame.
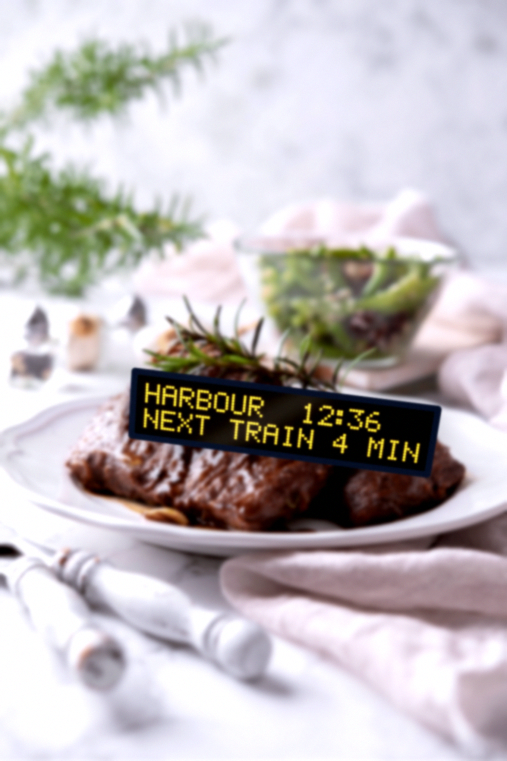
12:36
